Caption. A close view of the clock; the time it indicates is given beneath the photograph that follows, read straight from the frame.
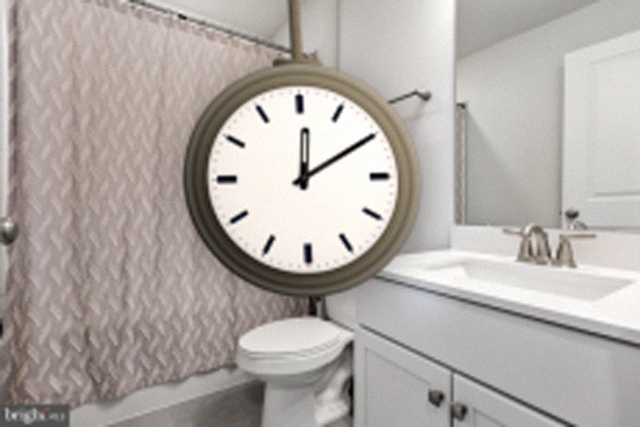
12:10
